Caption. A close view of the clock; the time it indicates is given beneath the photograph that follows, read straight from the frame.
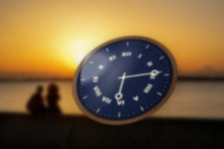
6:14
